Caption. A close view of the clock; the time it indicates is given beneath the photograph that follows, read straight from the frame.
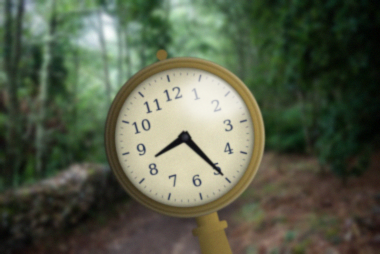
8:25
